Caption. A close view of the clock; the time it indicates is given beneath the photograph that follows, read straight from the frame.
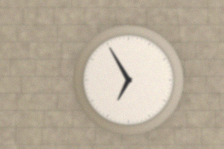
6:55
